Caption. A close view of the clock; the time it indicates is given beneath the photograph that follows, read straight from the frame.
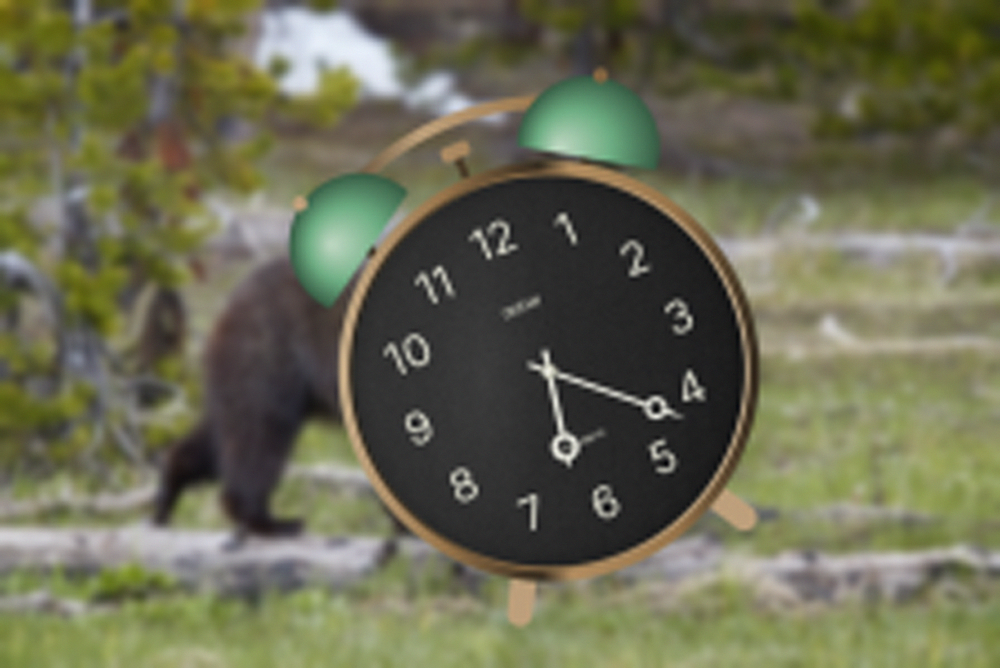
6:22
